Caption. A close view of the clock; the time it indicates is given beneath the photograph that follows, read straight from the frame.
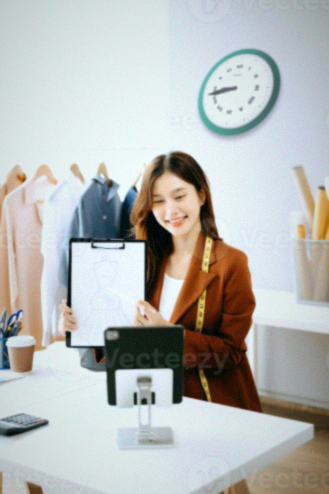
8:43
